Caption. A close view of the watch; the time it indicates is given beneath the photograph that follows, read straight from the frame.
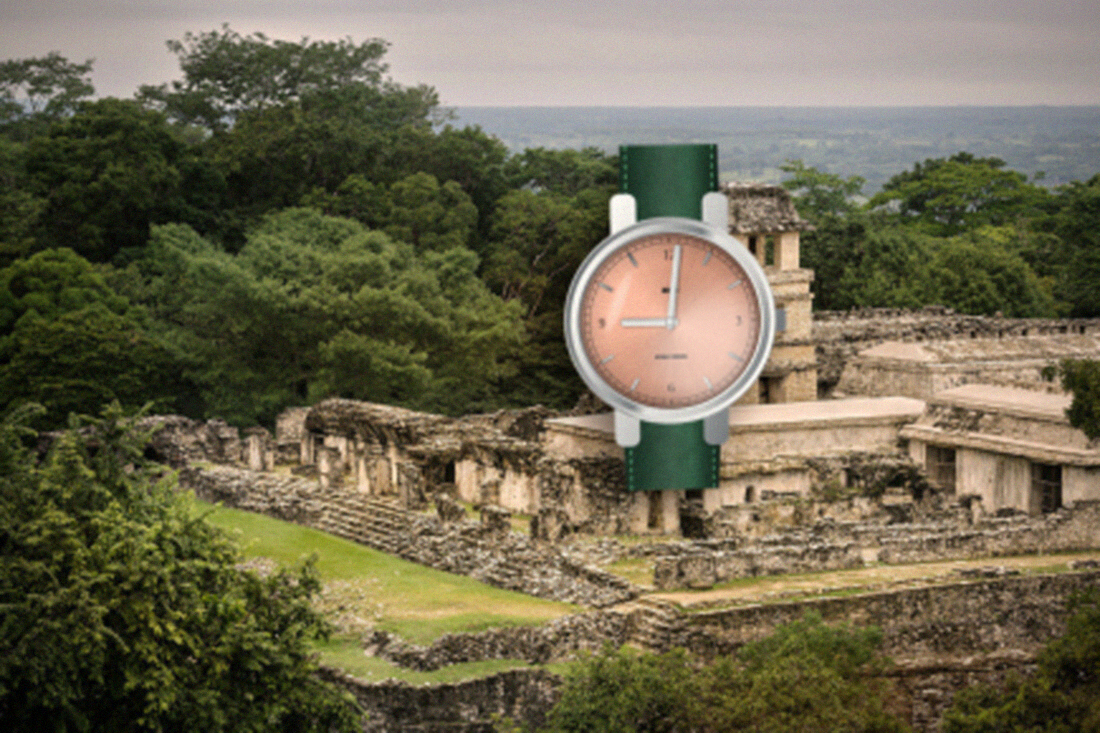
9:01
